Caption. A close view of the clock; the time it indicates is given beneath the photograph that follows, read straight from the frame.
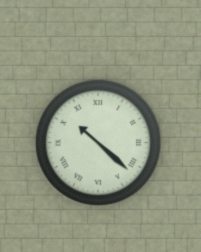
10:22
